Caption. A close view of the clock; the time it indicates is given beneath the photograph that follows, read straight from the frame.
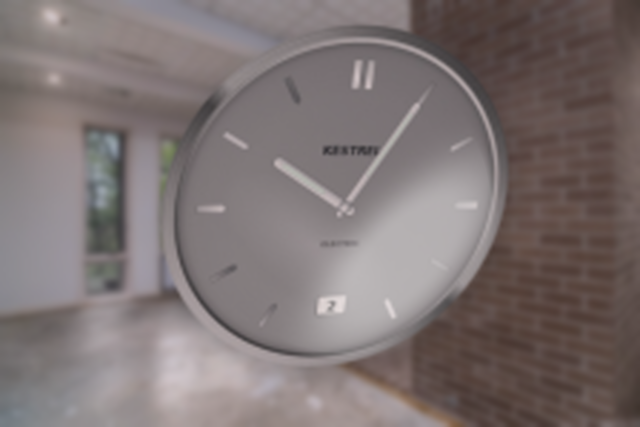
10:05
